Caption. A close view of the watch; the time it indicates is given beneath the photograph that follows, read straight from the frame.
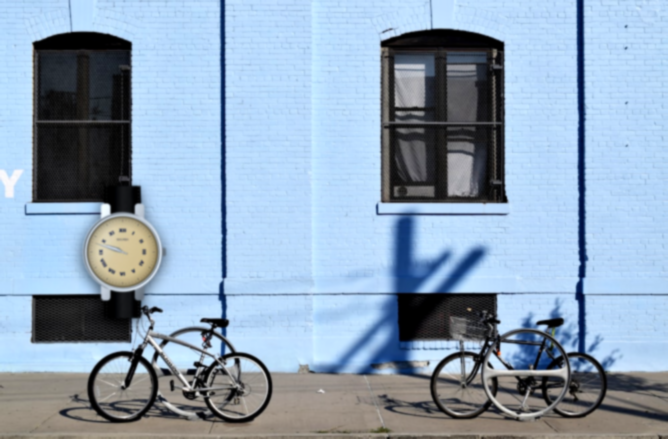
9:48
